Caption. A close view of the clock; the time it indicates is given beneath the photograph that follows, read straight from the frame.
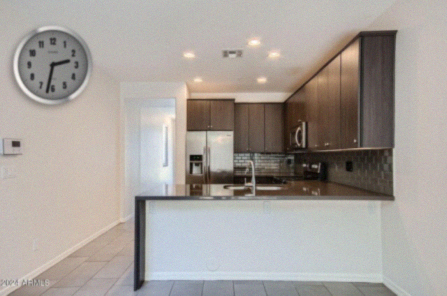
2:32
